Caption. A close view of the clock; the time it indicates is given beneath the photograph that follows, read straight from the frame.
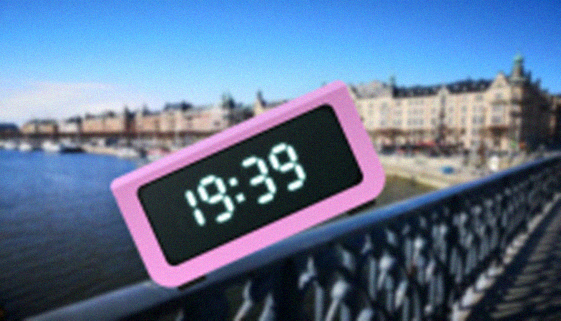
19:39
